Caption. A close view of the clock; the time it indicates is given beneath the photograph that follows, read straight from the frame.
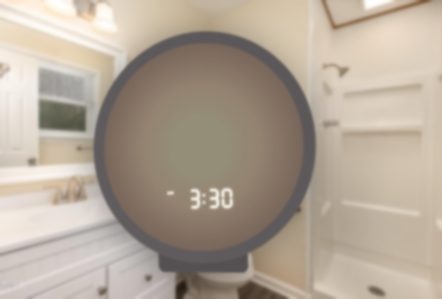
3:30
